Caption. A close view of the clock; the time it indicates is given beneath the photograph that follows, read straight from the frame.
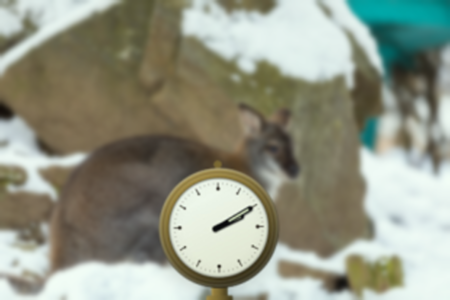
2:10
